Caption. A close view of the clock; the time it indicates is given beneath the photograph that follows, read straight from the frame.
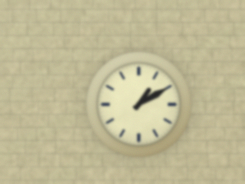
1:10
